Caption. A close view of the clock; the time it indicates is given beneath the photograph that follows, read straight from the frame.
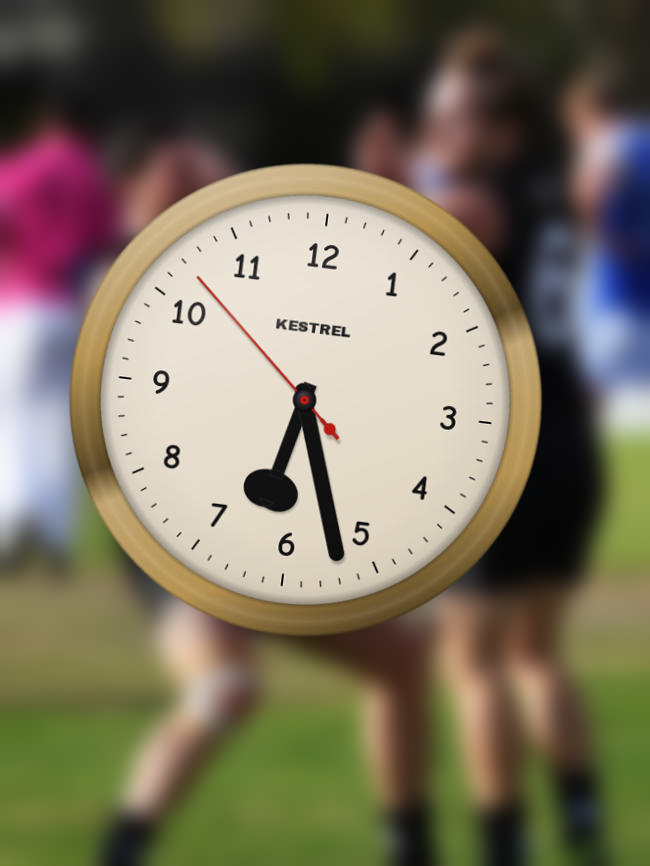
6:26:52
